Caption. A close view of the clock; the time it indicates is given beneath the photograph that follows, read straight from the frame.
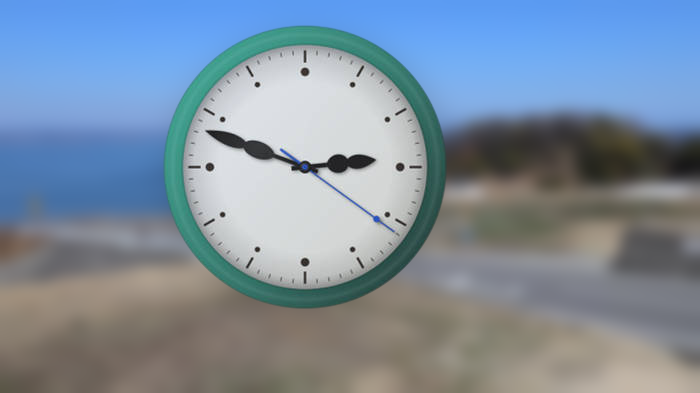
2:48:21
